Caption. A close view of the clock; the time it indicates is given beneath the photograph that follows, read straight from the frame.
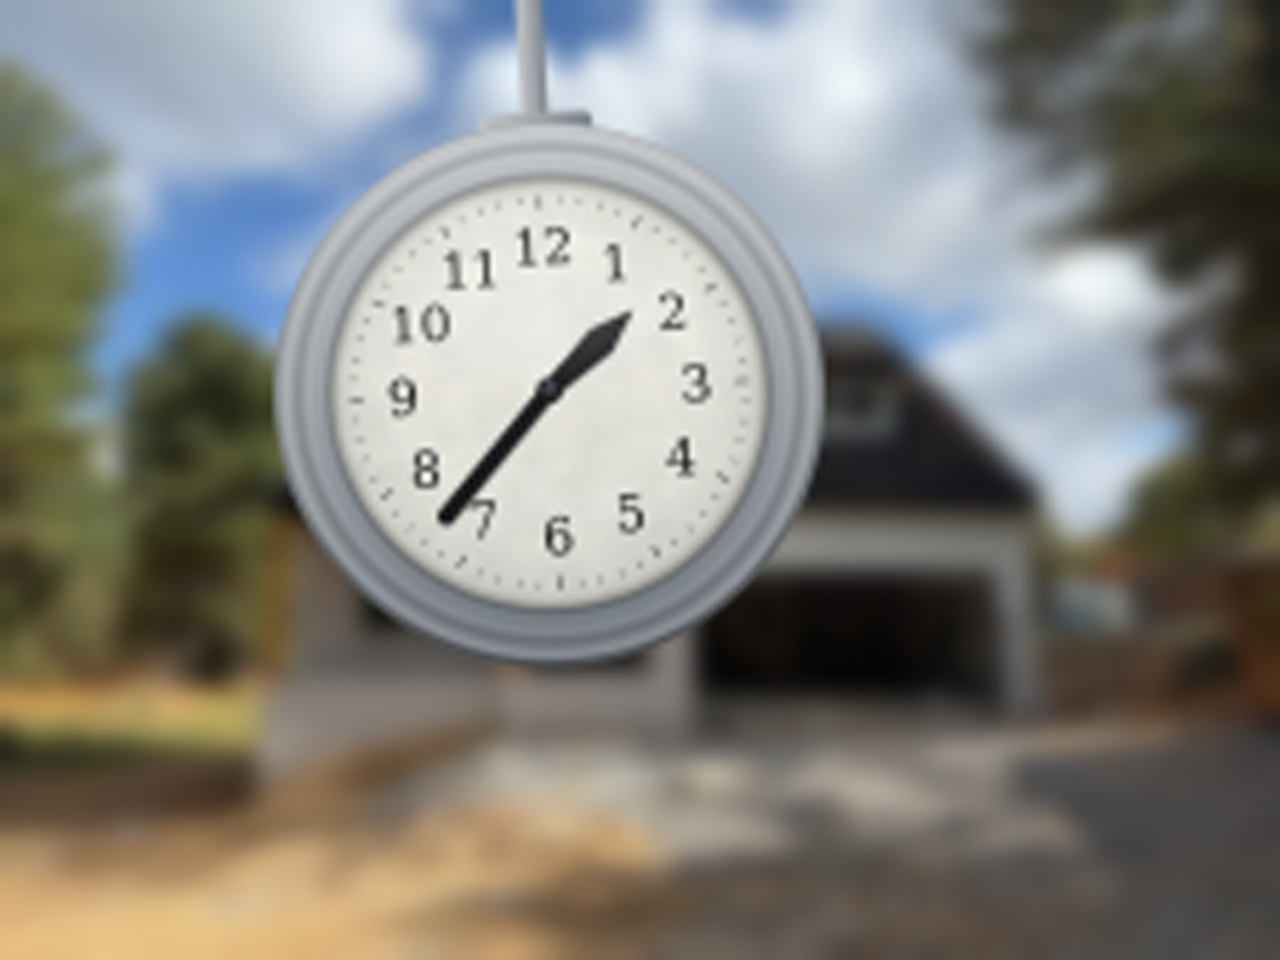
1:37
